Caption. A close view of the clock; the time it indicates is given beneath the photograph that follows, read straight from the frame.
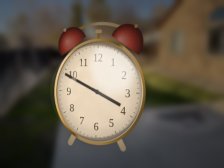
3:49
